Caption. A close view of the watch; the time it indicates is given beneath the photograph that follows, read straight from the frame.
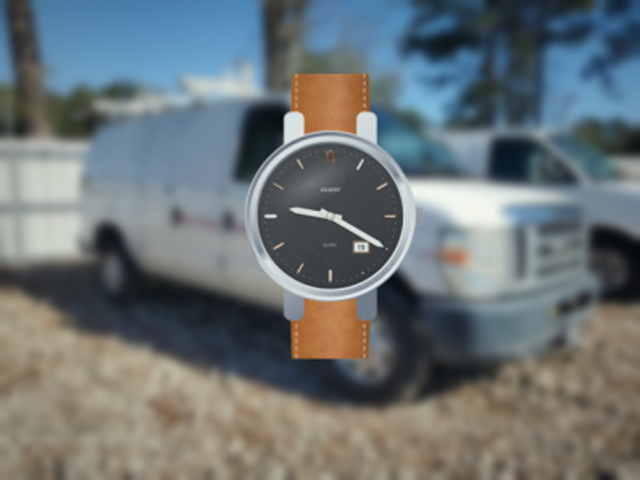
9:20
